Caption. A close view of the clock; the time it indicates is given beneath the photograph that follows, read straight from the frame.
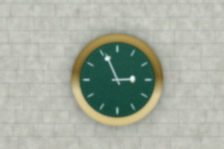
2:56
